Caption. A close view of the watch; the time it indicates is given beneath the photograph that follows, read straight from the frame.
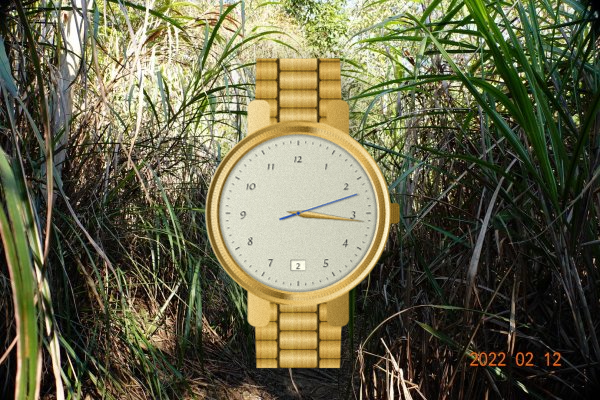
3:16:12
